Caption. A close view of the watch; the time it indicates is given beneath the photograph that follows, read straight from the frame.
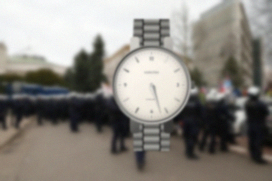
5:27
